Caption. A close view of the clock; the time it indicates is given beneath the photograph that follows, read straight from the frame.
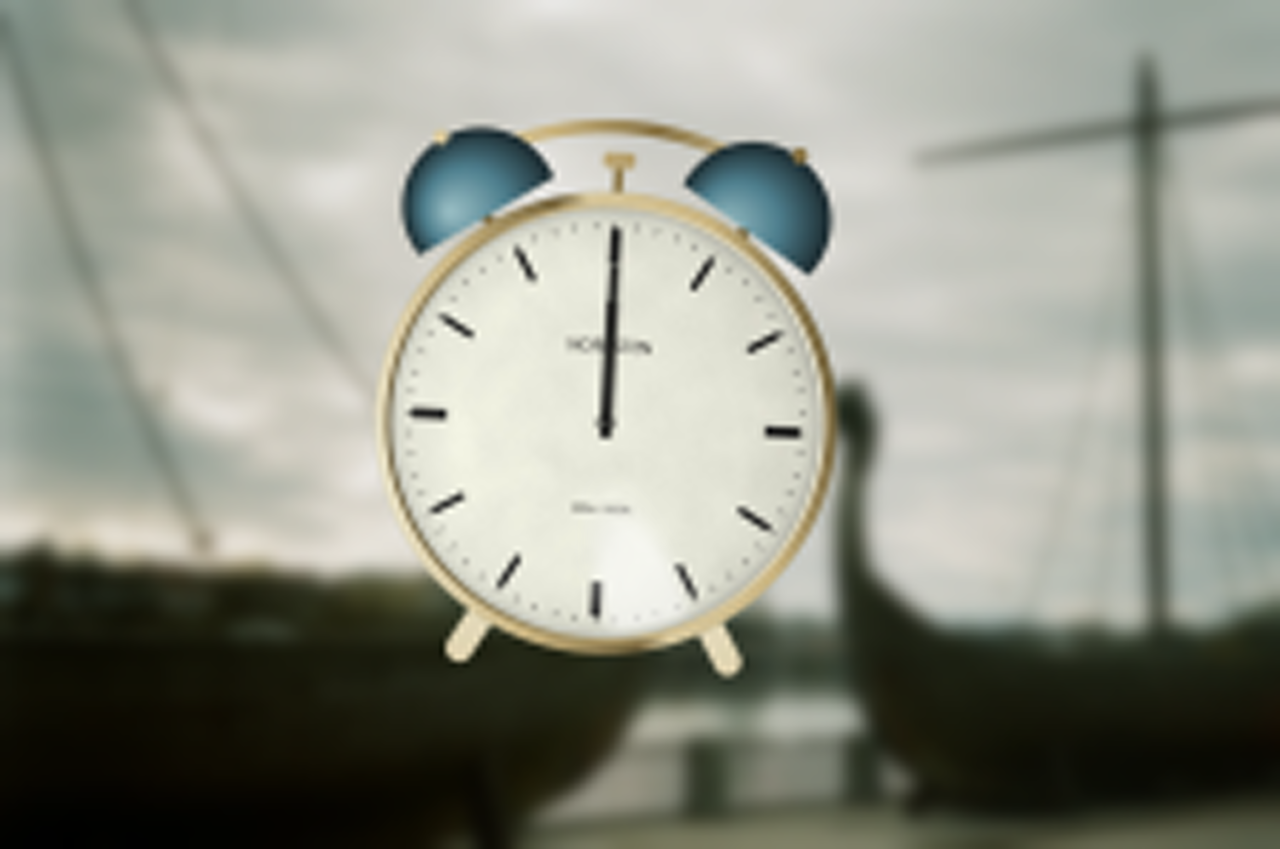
12:00
